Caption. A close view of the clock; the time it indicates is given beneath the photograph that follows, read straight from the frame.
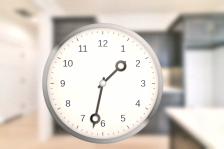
1:32
